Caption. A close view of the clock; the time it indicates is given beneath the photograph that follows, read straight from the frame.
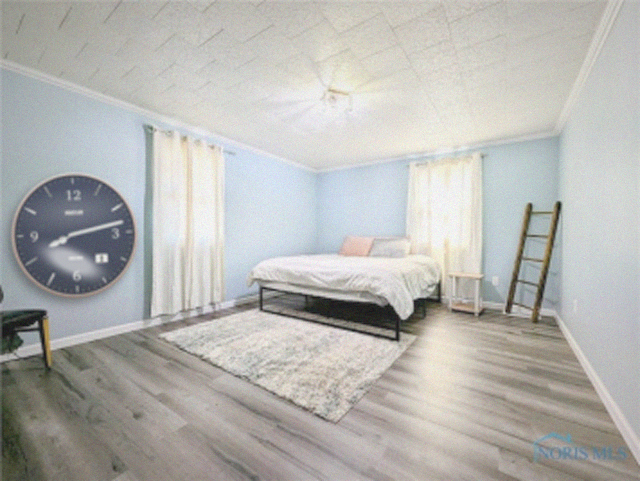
8:13
